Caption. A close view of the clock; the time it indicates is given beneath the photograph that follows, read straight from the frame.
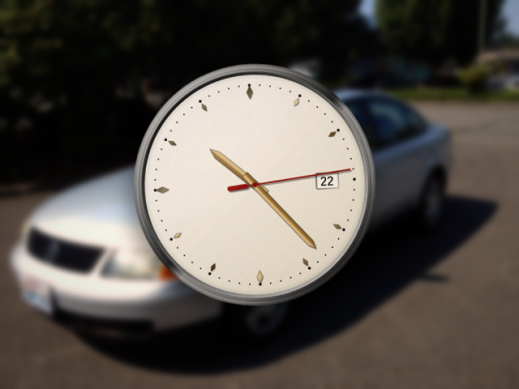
10:23:14
